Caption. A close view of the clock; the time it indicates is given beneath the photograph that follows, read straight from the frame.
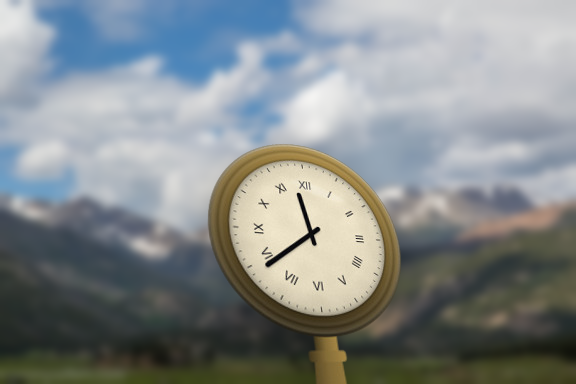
11:39
